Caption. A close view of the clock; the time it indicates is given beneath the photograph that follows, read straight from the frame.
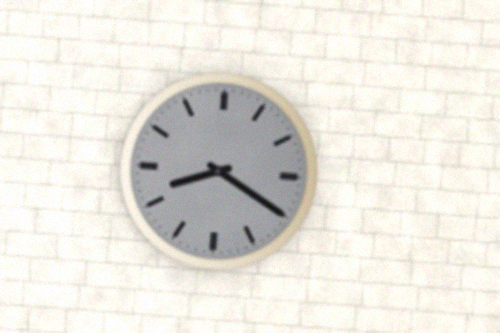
8:20
